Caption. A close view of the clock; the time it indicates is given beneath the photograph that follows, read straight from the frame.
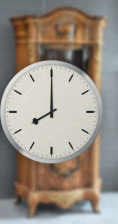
8:00
